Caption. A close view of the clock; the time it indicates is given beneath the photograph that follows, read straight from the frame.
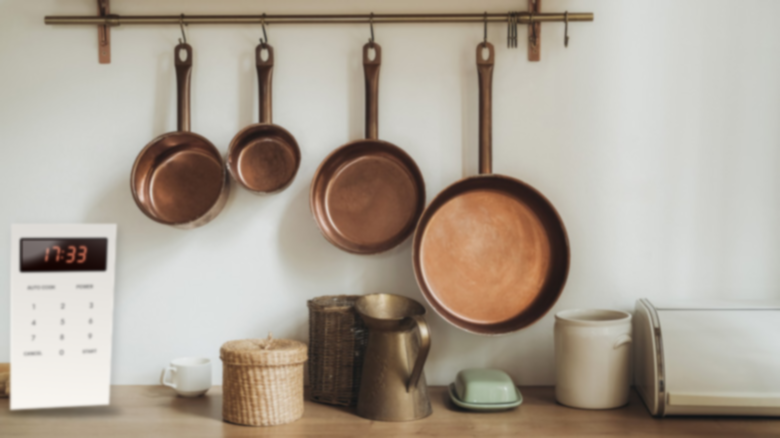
17:33
